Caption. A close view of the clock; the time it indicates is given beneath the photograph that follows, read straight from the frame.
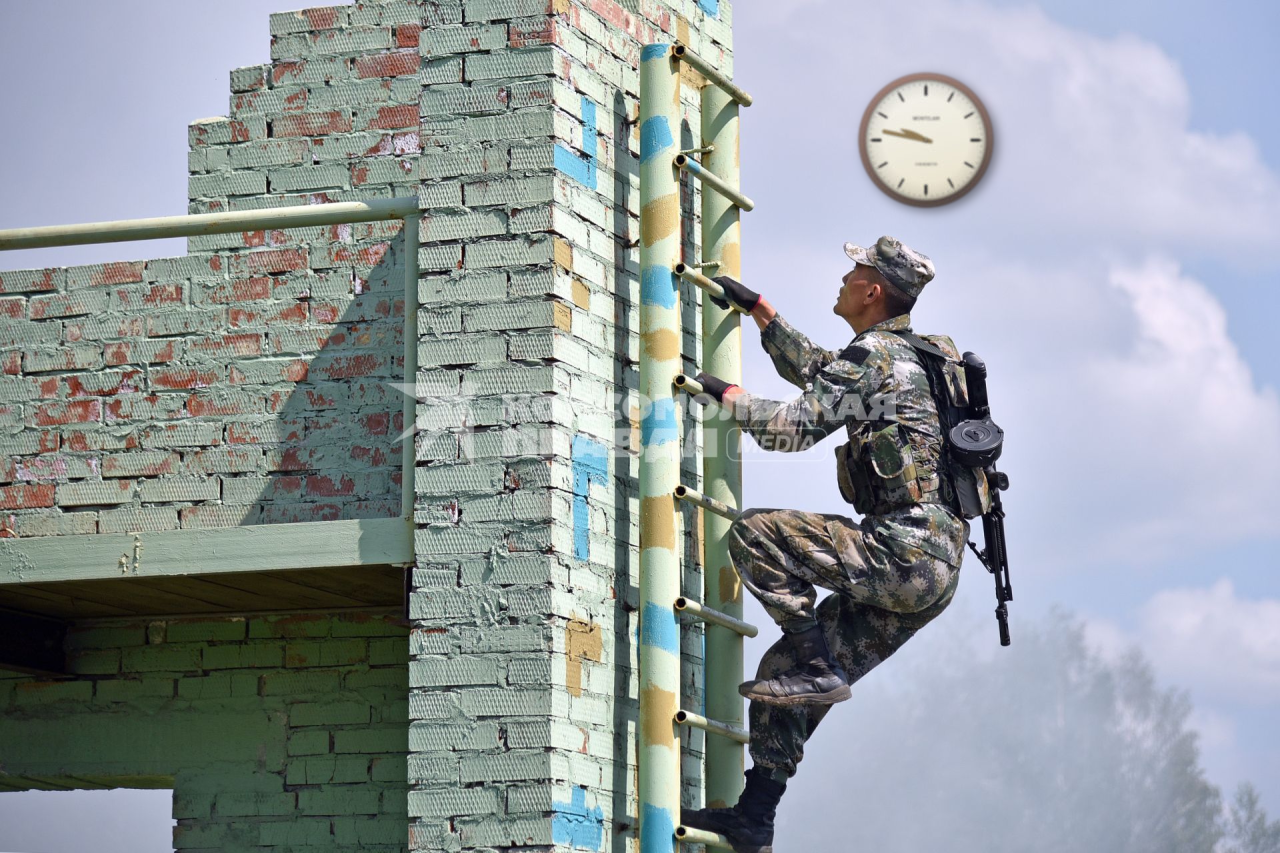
9:47
